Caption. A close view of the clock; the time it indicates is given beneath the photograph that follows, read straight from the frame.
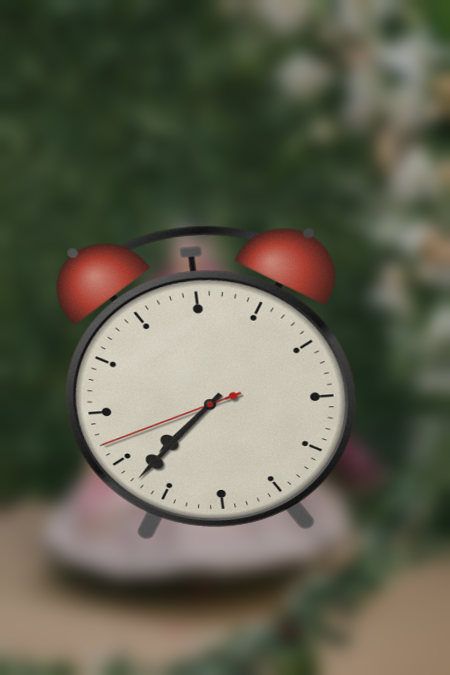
7:37:42
